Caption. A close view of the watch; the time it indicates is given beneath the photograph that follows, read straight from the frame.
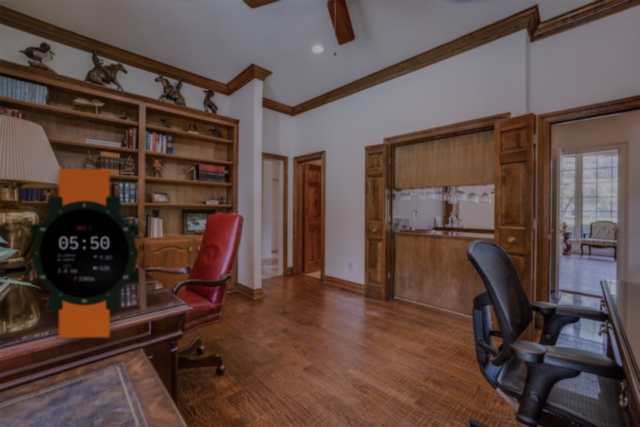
5:50
